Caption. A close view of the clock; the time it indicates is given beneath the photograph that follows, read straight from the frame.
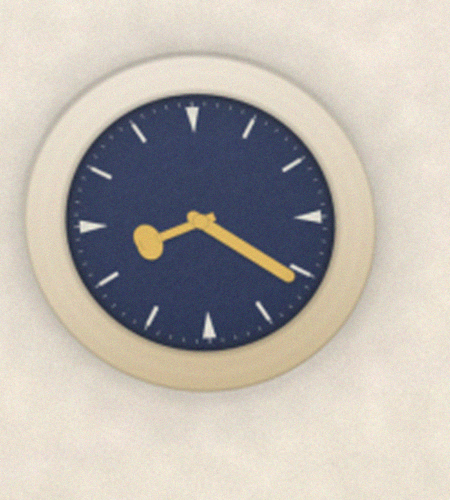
8:21
